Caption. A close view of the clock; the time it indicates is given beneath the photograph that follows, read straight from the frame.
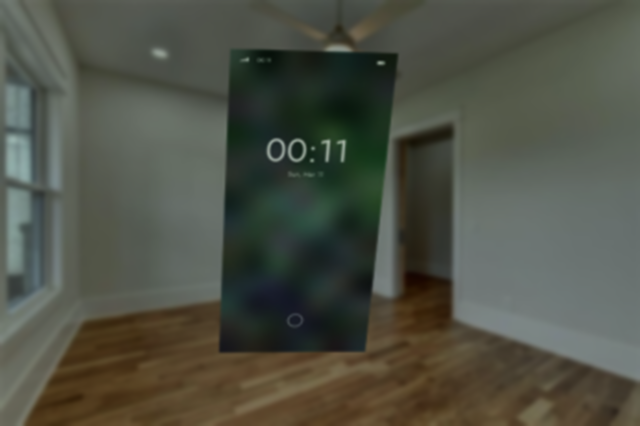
0:11
